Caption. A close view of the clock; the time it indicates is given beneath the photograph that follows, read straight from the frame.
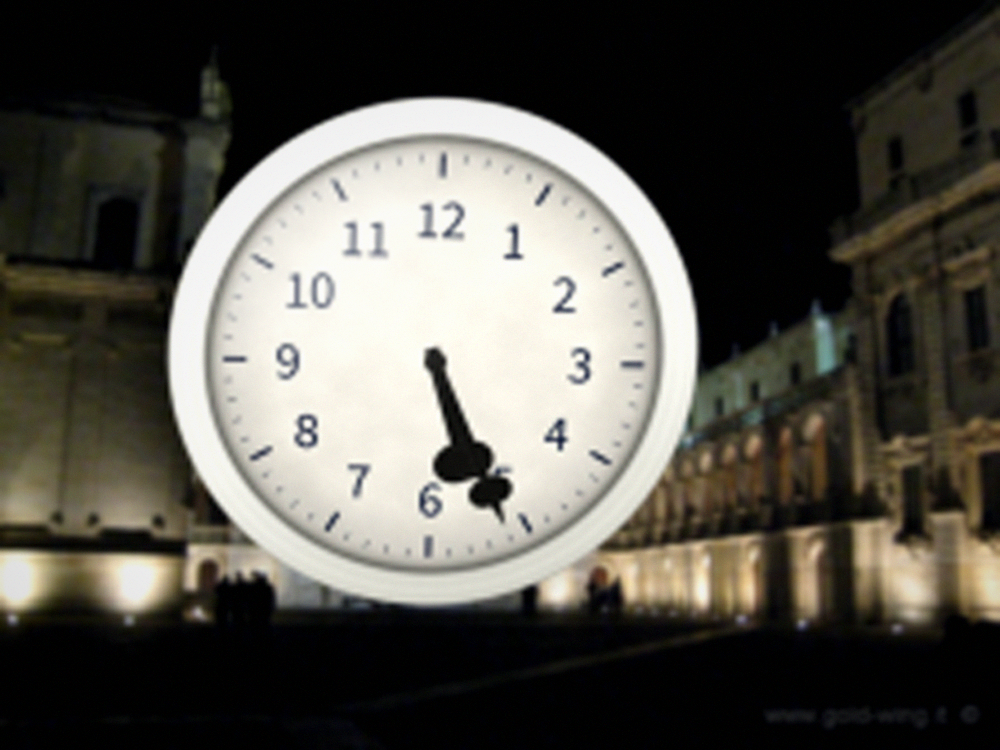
5:26
